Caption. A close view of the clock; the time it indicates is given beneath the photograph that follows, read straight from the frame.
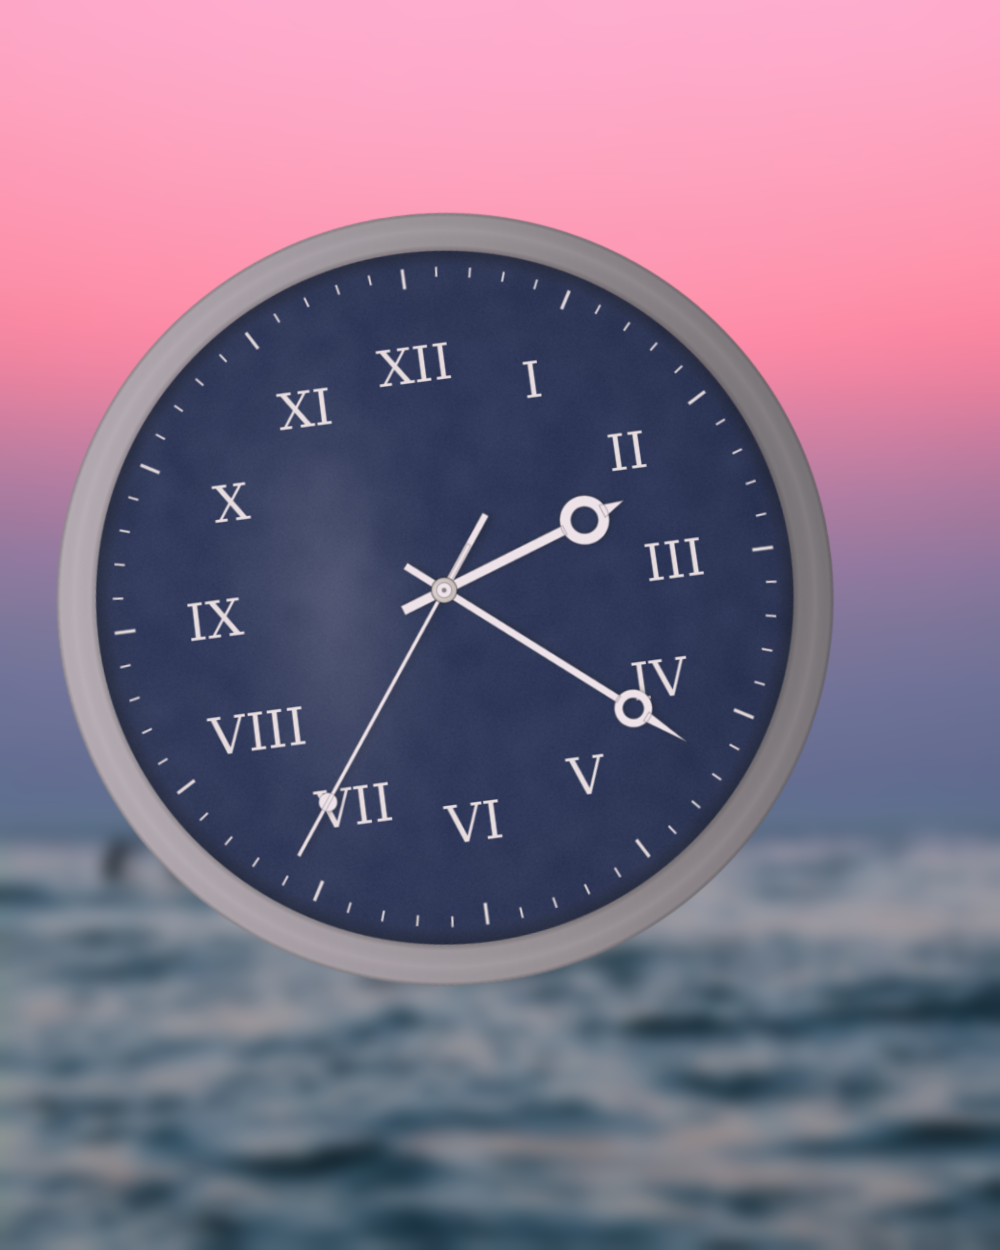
2:21:36
